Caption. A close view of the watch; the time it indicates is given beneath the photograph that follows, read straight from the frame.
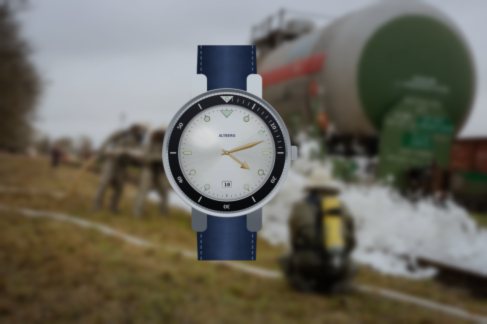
4:12
